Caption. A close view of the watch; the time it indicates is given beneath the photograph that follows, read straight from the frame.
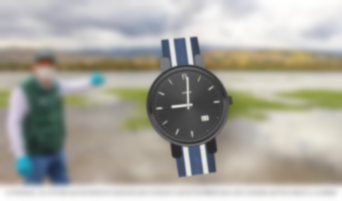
9:01
